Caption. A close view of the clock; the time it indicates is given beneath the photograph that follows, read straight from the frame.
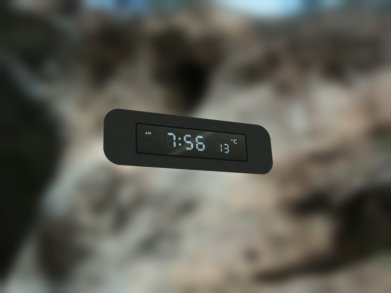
7:56
